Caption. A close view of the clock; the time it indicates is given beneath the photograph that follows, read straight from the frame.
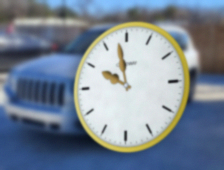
9:58
